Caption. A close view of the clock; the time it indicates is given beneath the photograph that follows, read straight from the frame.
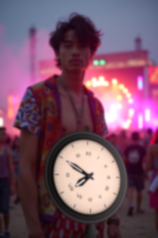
7:50
